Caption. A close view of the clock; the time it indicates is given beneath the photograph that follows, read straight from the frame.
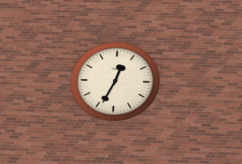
12:34
